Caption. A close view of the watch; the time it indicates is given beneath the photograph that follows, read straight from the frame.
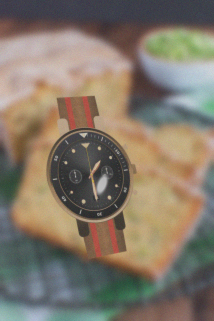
1:30
